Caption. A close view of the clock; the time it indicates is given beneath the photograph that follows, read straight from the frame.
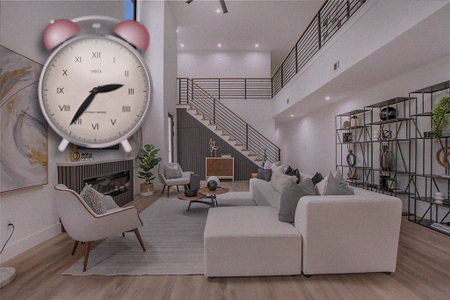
2:36
